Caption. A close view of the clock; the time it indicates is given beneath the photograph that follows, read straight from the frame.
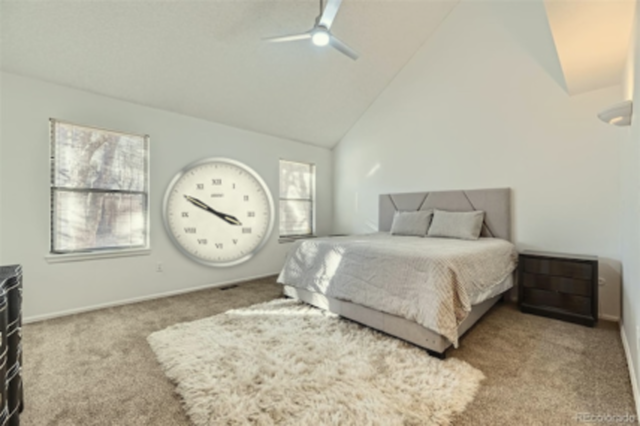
3:50
